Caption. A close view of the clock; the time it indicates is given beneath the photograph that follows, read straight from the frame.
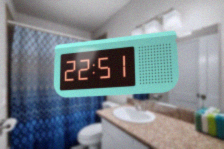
22:51
